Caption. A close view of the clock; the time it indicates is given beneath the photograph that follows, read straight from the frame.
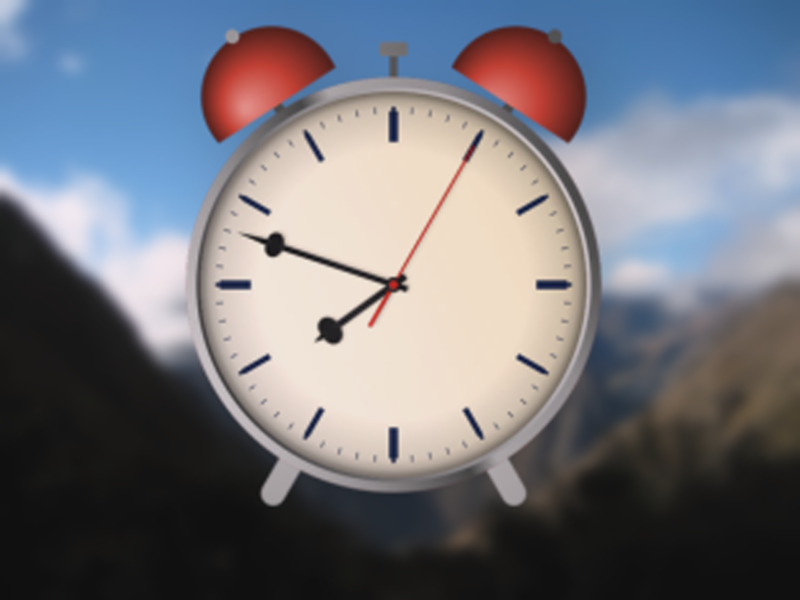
7:48:05
